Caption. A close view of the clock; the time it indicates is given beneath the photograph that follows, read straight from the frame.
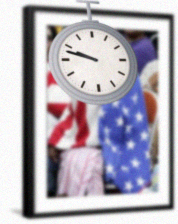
9:48
